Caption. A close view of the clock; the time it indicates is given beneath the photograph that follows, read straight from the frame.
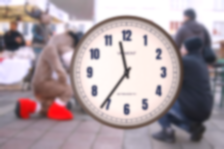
11:36
